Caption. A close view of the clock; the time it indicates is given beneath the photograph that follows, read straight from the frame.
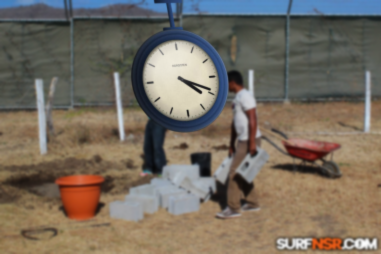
4:19
